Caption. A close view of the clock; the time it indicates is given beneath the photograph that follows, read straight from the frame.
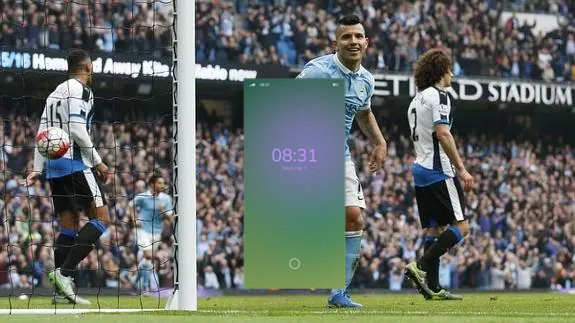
8:31
